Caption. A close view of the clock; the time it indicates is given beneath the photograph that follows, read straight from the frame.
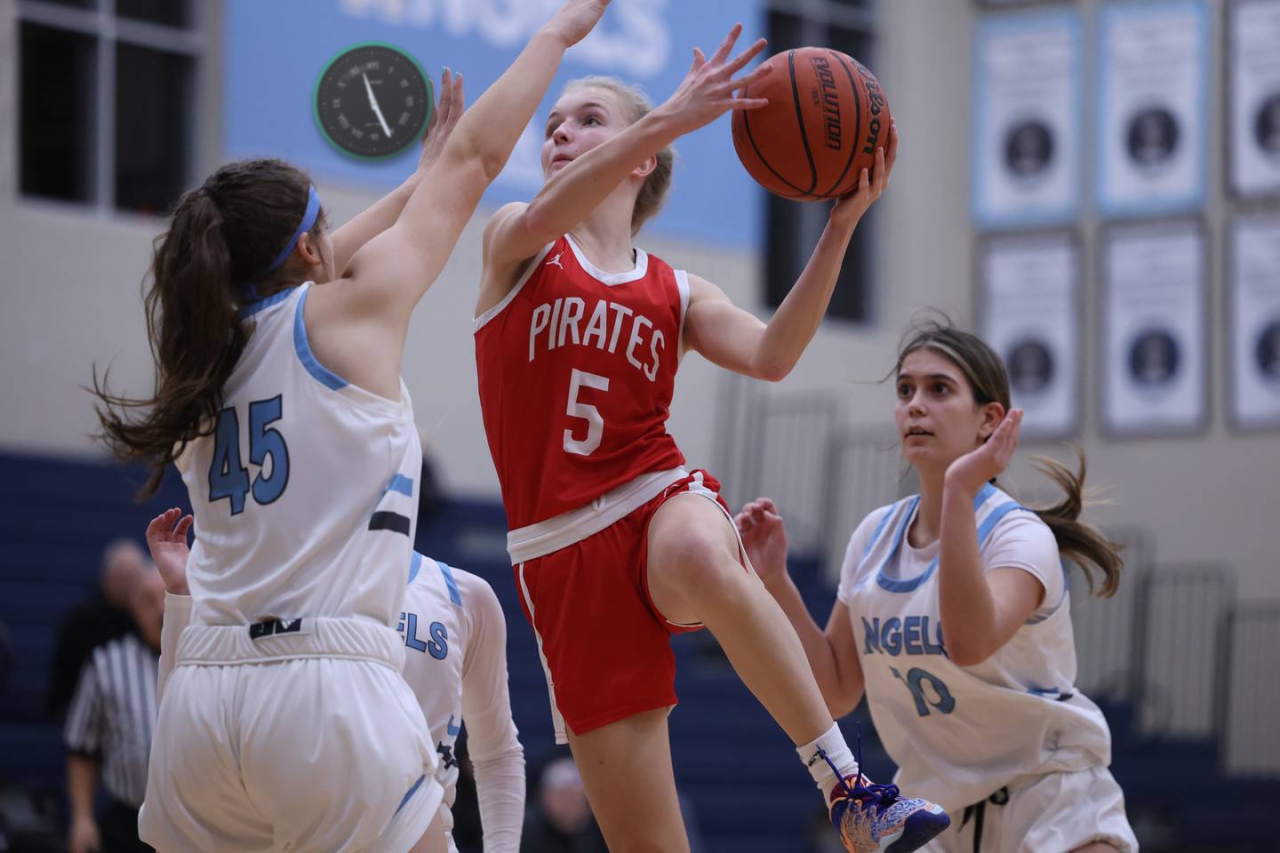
11:26
